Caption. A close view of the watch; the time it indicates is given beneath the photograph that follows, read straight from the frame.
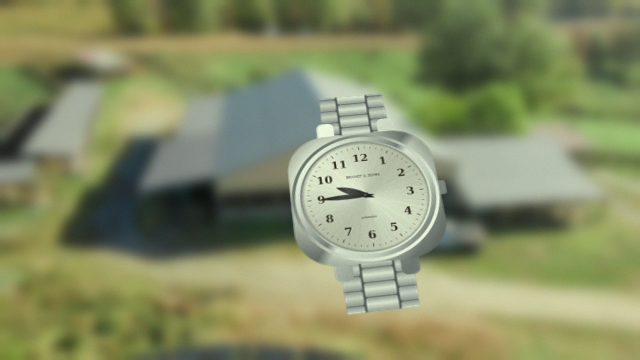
9:45
